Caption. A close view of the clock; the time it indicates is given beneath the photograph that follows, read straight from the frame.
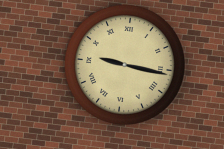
9:16
